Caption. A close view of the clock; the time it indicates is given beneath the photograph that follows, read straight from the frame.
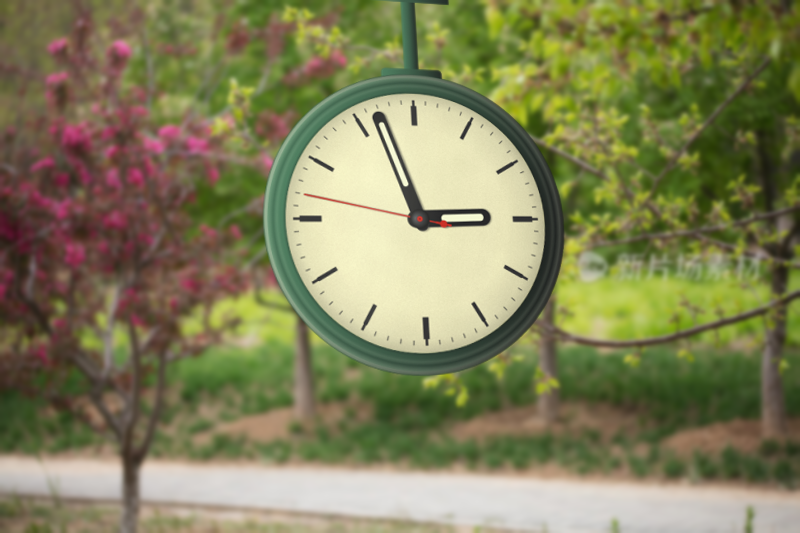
2:56:47
